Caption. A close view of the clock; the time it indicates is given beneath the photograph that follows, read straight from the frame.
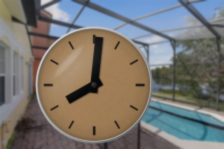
8:01
